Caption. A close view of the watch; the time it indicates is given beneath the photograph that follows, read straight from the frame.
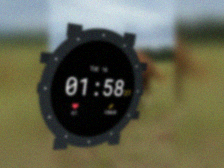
1:58
